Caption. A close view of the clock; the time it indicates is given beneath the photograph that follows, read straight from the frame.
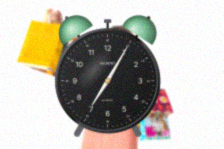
7:05
